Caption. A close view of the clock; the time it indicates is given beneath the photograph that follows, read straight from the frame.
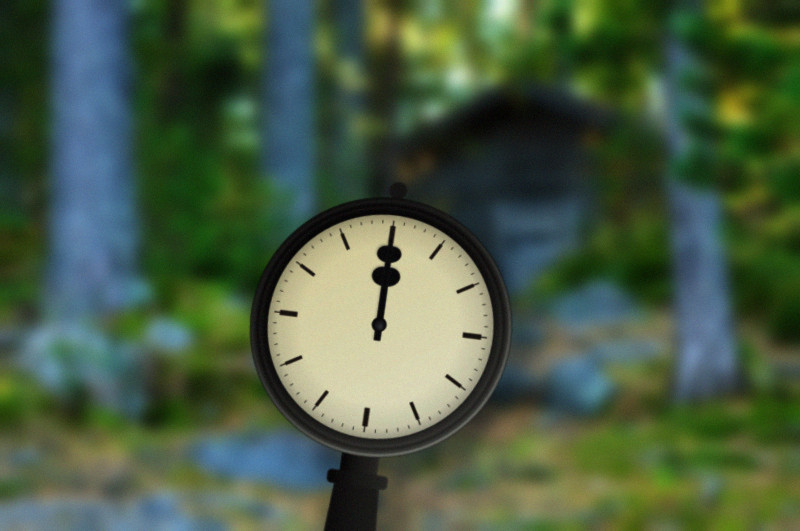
12:00
